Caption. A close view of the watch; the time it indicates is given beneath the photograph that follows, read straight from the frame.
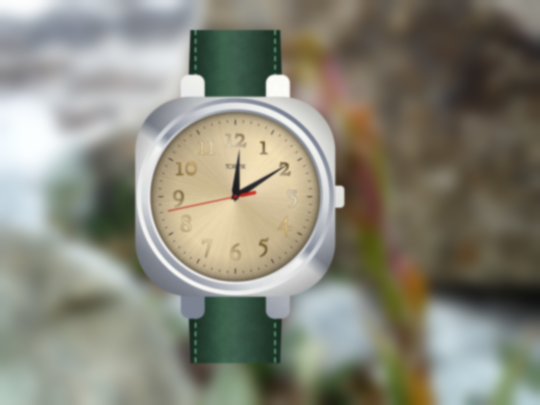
12:09:43
